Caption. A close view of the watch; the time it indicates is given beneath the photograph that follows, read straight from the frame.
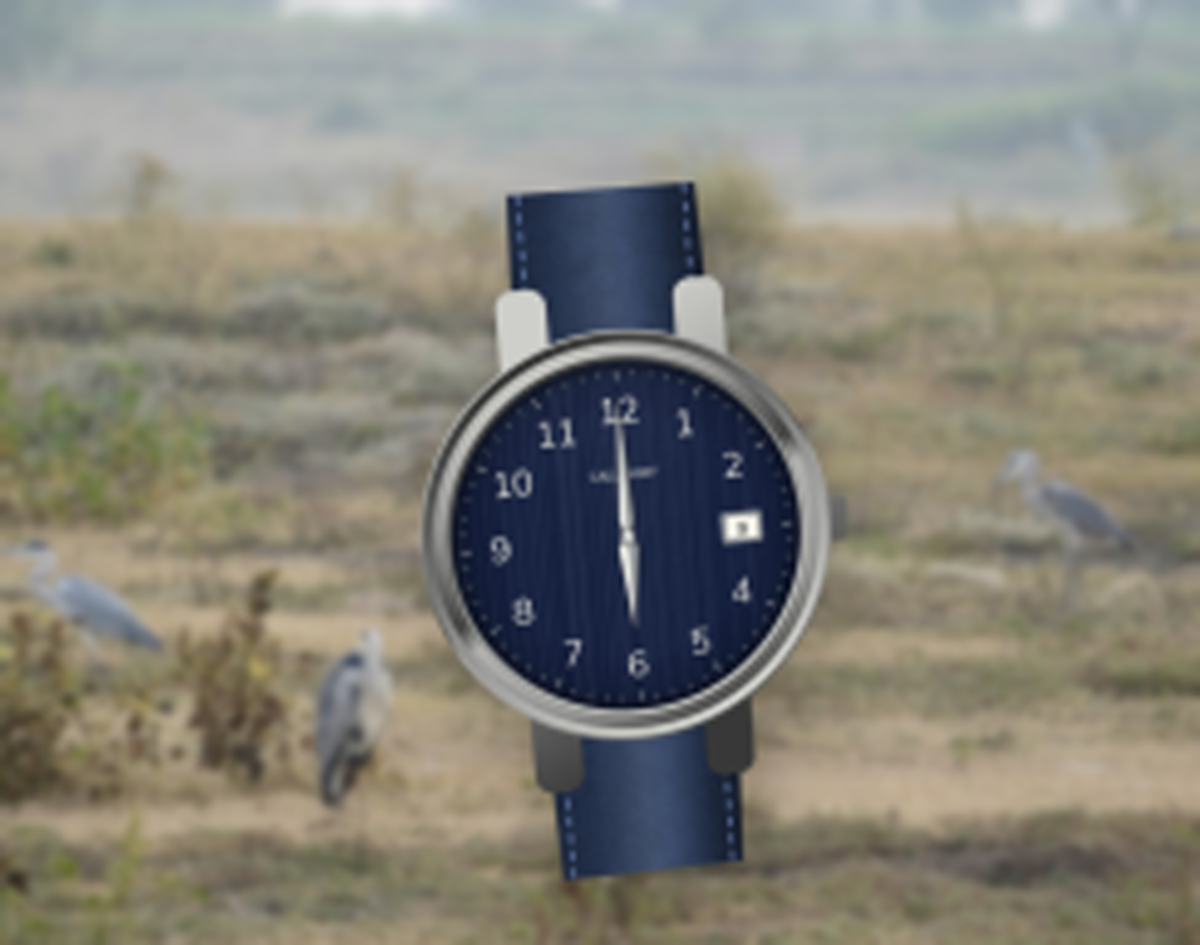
6:00
